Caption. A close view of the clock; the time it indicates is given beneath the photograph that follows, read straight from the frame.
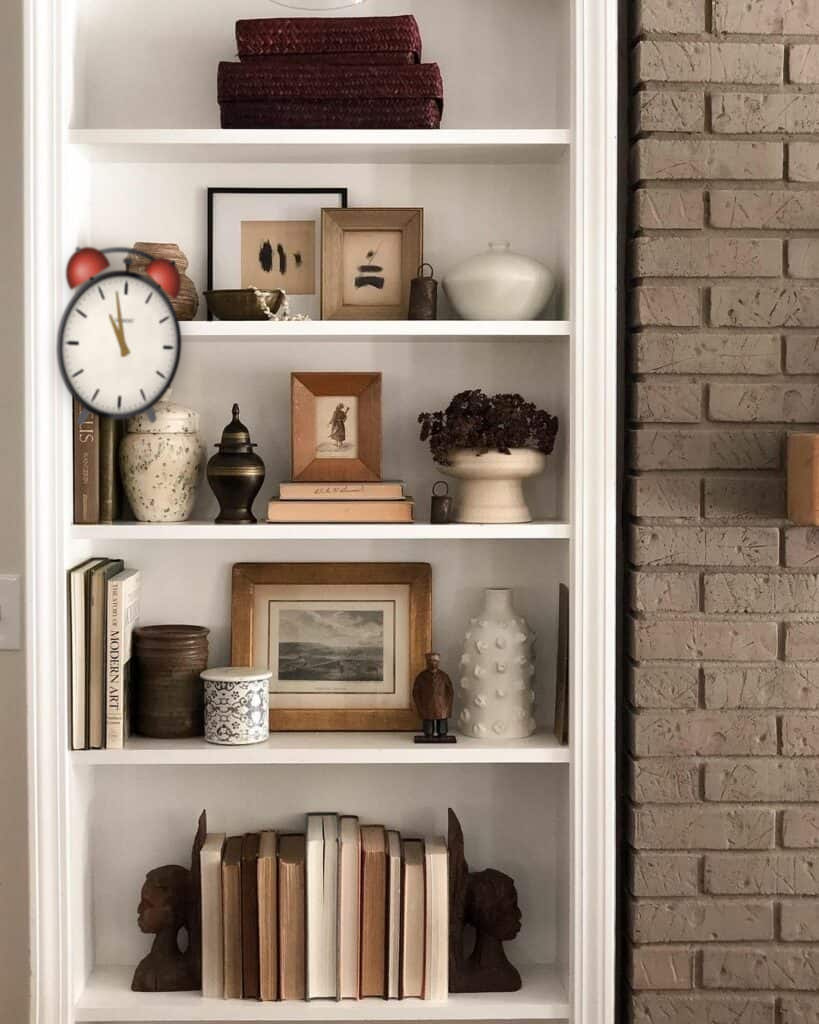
10:58
